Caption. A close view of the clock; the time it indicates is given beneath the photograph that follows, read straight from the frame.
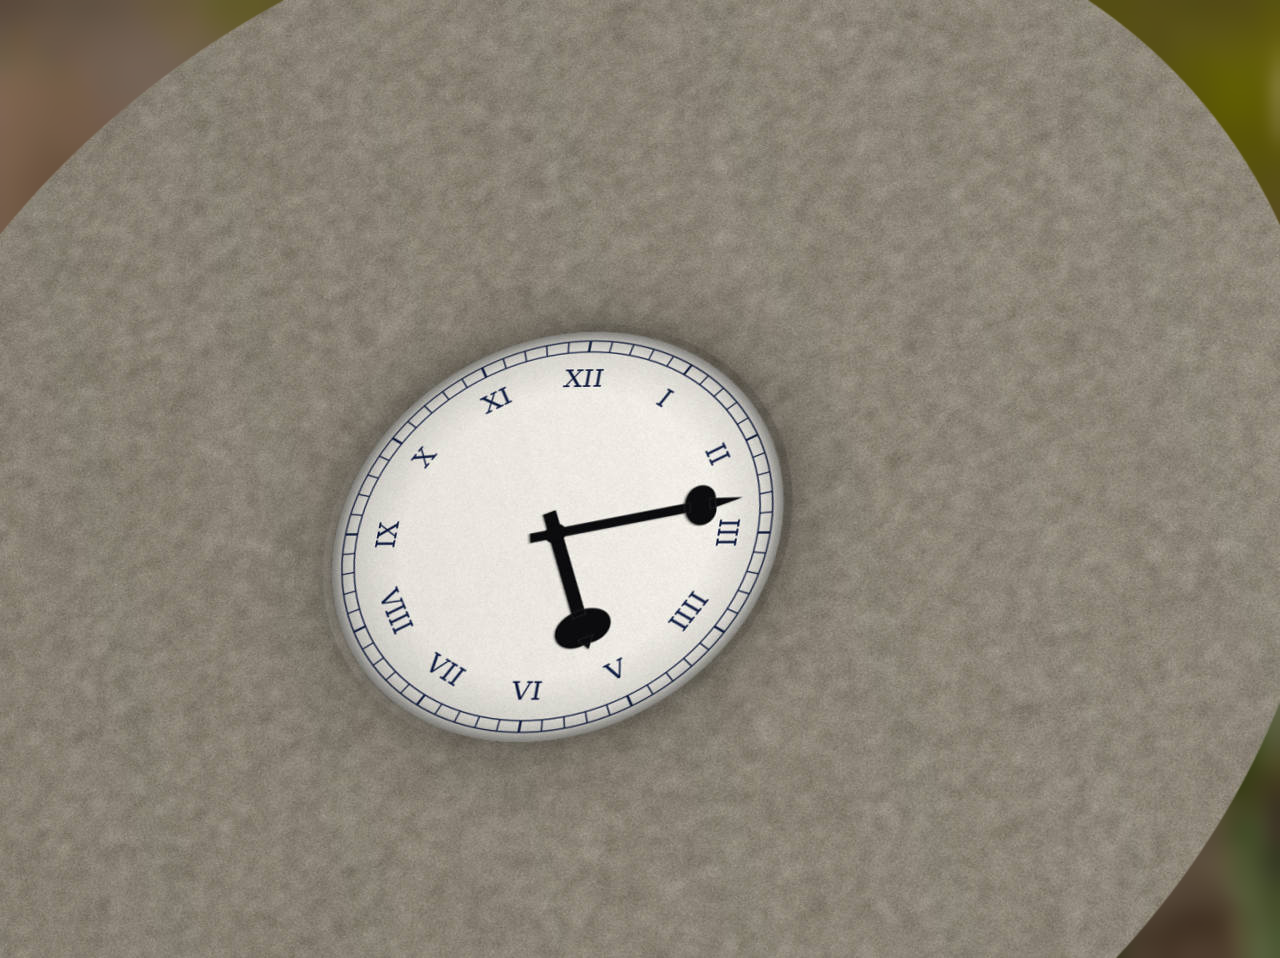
5:13
